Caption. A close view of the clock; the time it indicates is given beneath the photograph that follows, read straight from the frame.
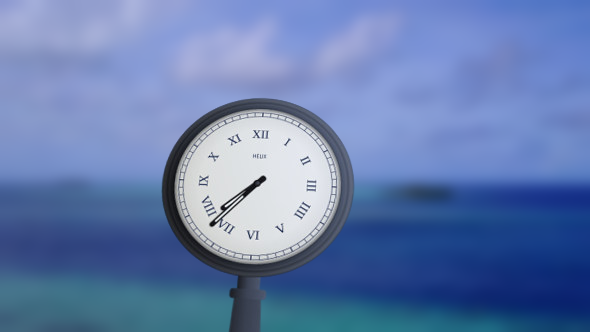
7:37
